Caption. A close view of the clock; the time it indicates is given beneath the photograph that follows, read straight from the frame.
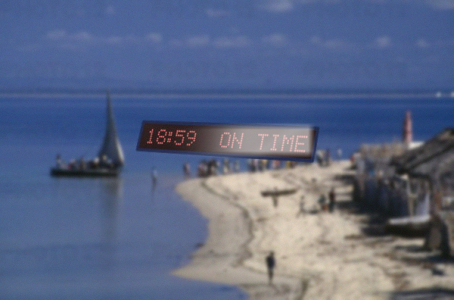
18:59
